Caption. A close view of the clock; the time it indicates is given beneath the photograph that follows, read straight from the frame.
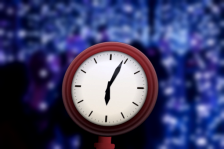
6:04
